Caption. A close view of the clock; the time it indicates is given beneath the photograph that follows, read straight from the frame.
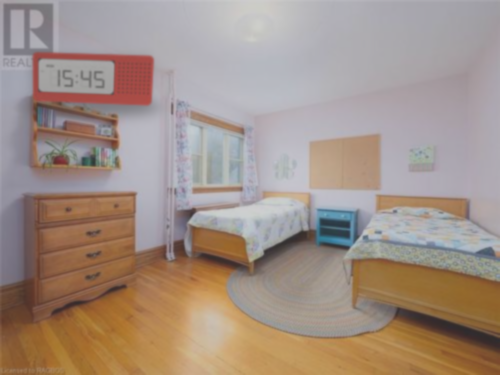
15:45
